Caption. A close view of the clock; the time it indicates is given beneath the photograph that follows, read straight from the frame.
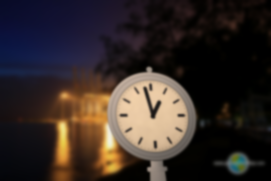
12:58
